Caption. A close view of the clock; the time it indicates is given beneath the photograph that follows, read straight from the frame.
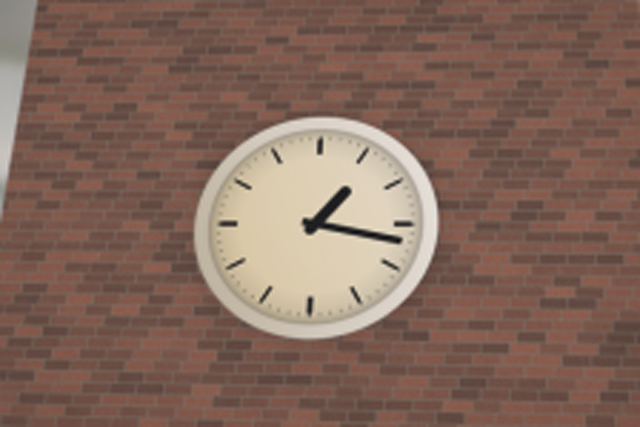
1:17
